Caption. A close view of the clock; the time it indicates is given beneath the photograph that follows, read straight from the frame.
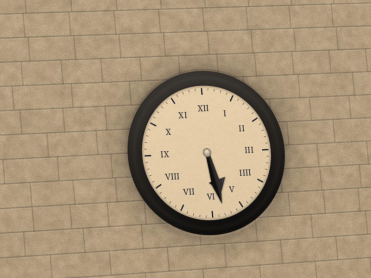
5:28
